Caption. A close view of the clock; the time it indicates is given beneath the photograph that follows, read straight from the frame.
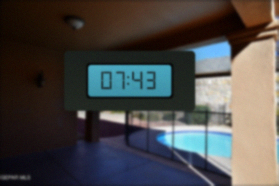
7:43
